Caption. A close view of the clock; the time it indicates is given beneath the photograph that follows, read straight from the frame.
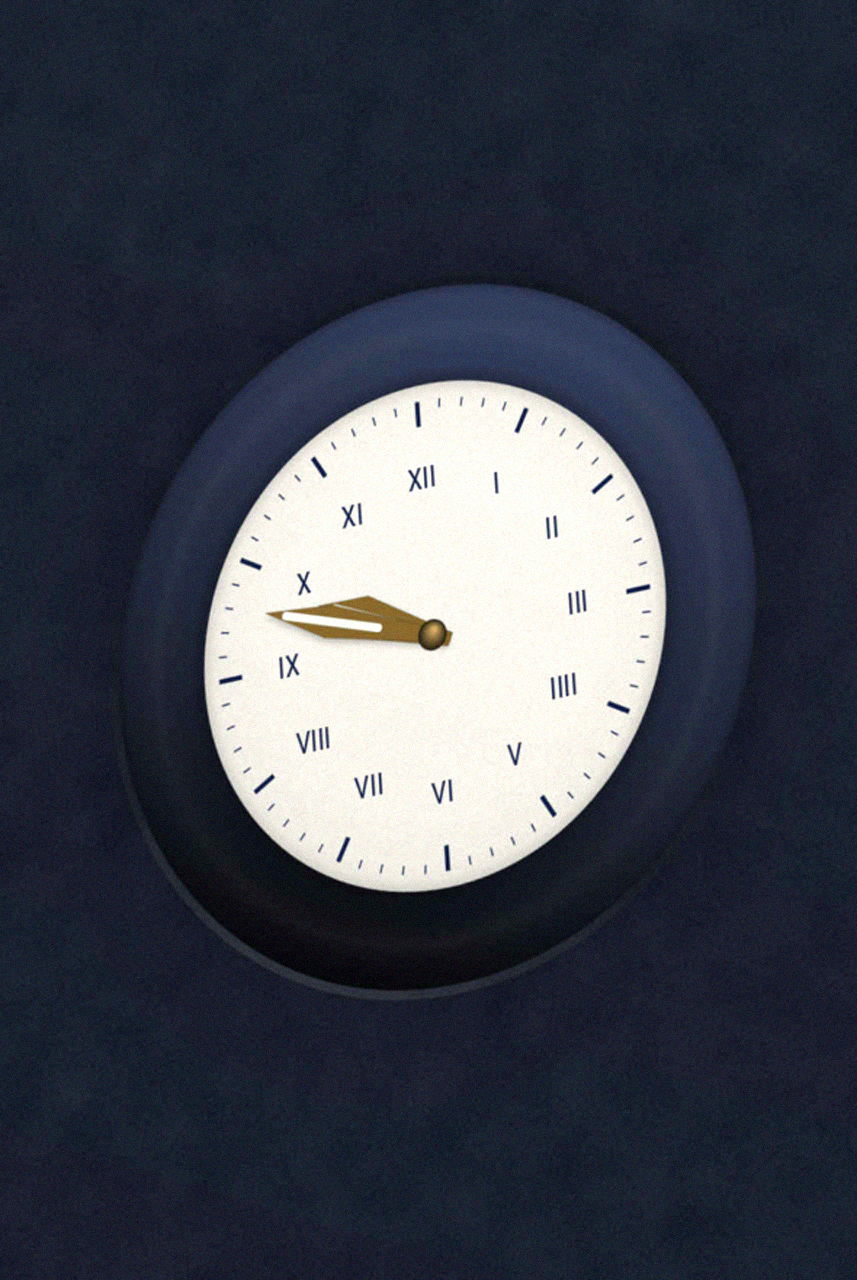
9:48
